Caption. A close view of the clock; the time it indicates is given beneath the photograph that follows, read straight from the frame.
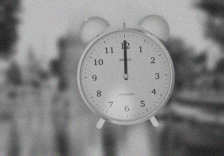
12:00
